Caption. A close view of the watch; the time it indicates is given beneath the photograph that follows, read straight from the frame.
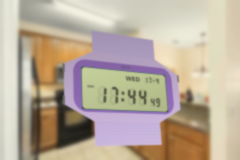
17:44
